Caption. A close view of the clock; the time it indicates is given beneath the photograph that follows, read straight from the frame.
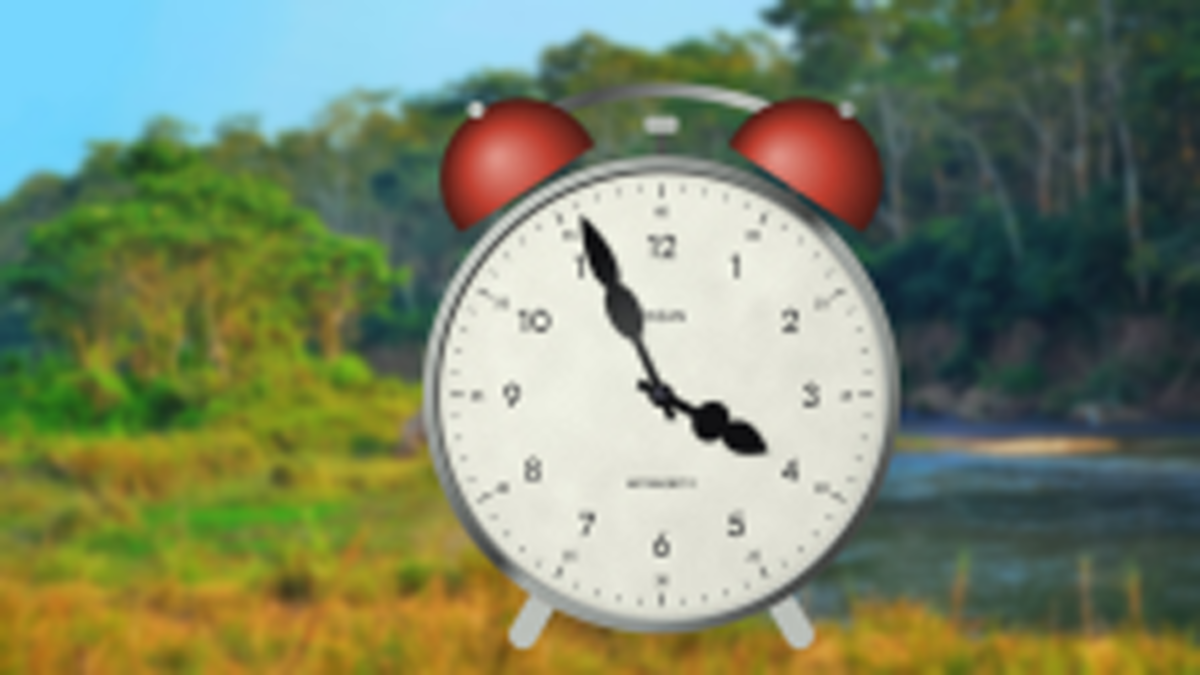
3:56
